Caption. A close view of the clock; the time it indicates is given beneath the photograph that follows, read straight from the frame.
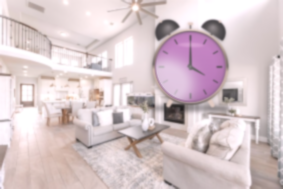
4:00
